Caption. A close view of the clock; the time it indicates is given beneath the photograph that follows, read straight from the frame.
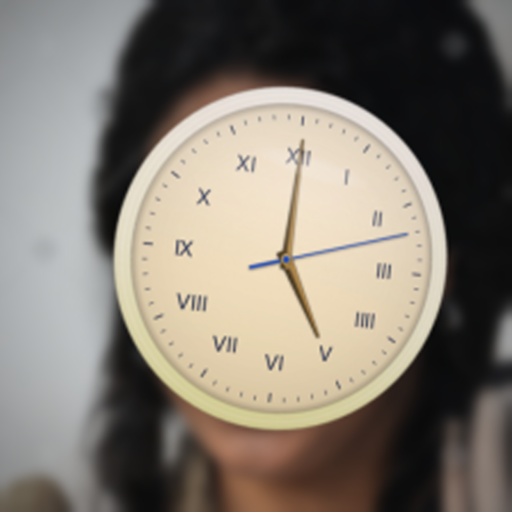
5:00:12
